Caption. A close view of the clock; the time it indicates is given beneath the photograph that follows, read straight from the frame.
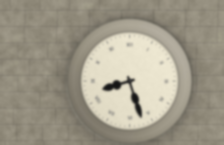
8:27
